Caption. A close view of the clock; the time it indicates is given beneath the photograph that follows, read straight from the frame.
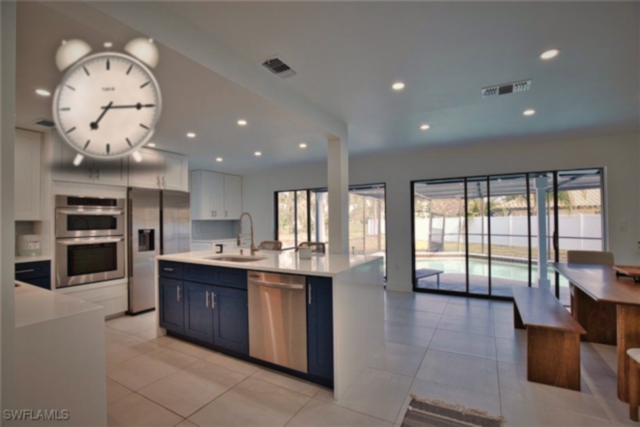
7:15
